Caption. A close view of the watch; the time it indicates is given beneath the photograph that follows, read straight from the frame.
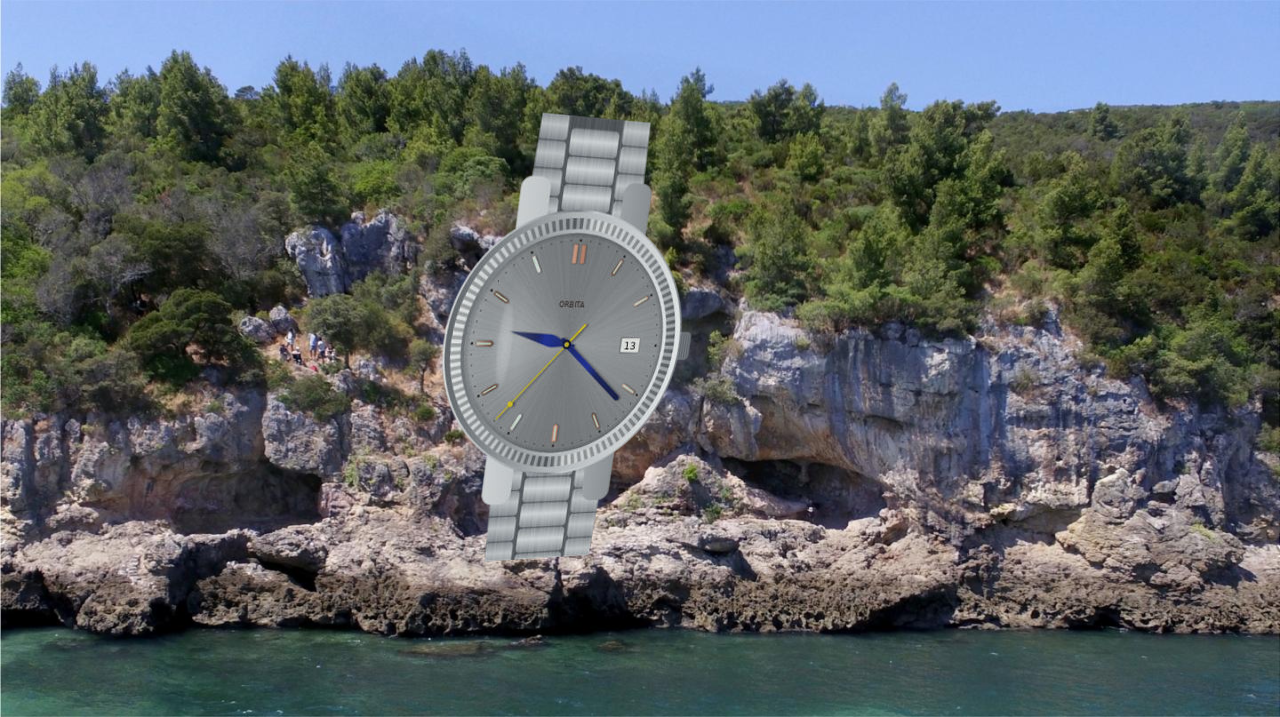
9:21:37
